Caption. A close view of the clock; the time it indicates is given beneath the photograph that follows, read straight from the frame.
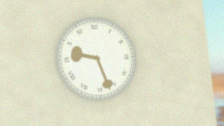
9:27
